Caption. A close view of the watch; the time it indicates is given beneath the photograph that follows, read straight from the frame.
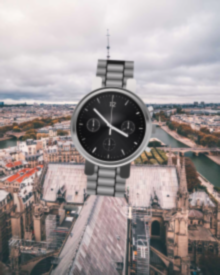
3:52
